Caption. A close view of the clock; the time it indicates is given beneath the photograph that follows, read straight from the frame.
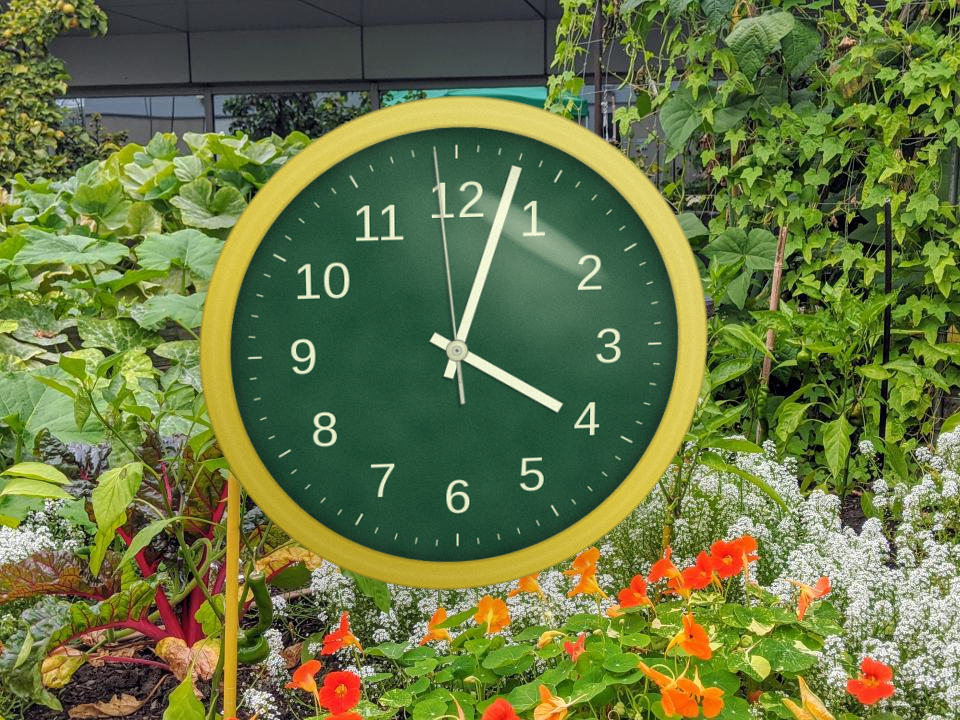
4:02:59
